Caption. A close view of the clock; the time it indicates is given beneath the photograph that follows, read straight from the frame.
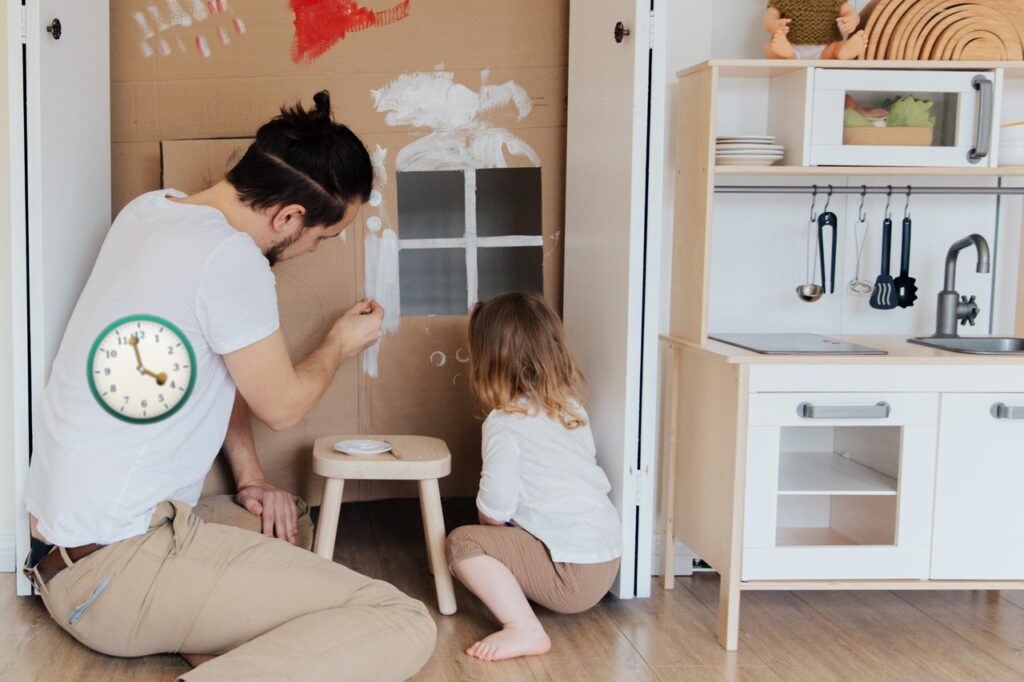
3:58
